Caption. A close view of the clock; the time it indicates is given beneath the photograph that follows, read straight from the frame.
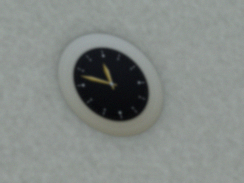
11:48
